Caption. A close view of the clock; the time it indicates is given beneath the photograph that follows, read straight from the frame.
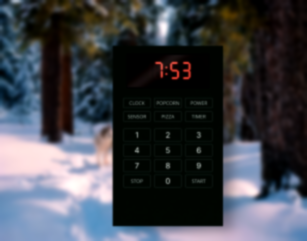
7:53
